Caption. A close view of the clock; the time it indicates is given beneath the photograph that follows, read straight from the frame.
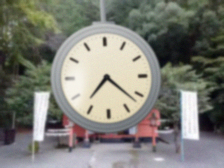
7:22
